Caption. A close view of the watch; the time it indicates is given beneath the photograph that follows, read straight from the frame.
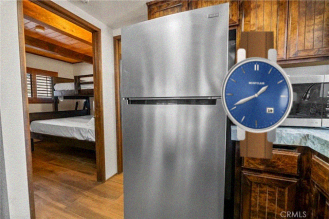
1:41
